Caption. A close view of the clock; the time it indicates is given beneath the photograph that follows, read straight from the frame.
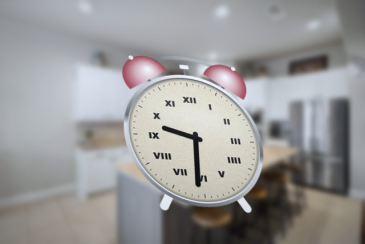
9:31
